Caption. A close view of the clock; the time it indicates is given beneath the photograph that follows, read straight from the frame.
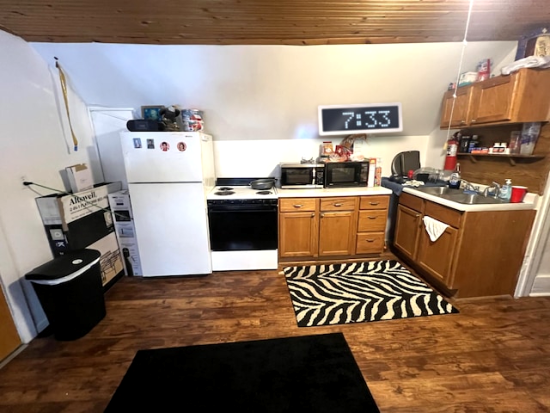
7:33
